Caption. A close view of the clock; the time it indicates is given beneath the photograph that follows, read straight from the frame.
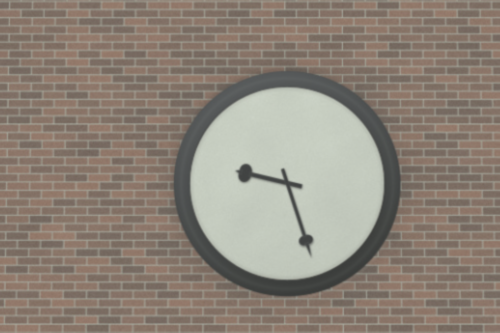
9:27
